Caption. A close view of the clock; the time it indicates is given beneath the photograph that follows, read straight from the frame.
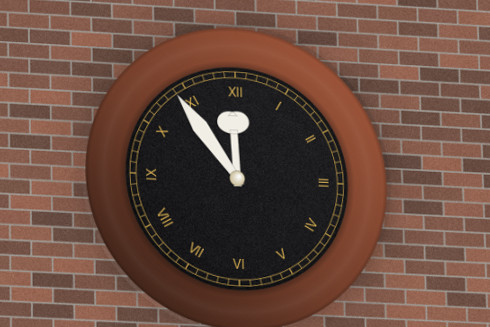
11:54
